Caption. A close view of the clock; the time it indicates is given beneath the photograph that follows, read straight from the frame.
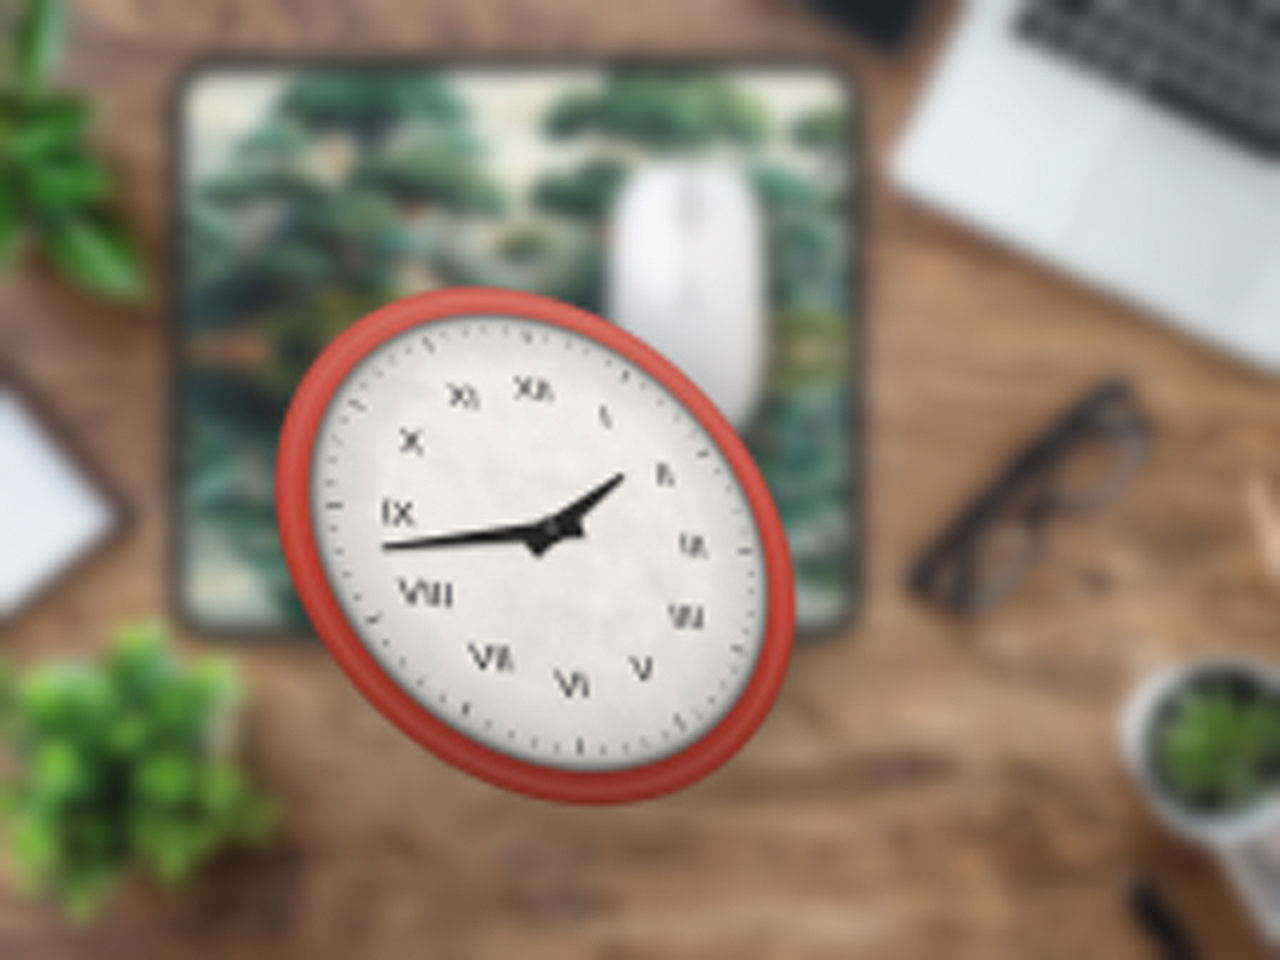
1:43
